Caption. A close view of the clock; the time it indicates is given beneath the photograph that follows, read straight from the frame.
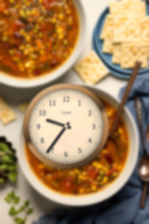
9:36
